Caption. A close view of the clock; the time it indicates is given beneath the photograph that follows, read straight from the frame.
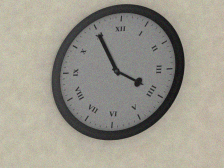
3:55
